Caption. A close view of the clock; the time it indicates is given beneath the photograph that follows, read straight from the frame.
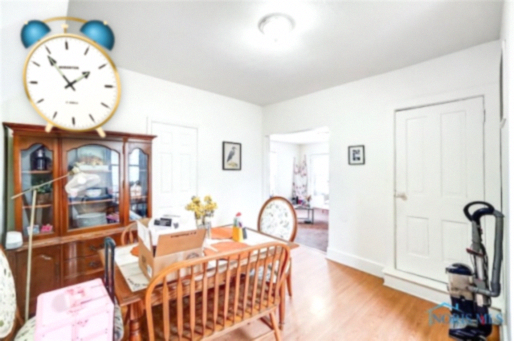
1:54
